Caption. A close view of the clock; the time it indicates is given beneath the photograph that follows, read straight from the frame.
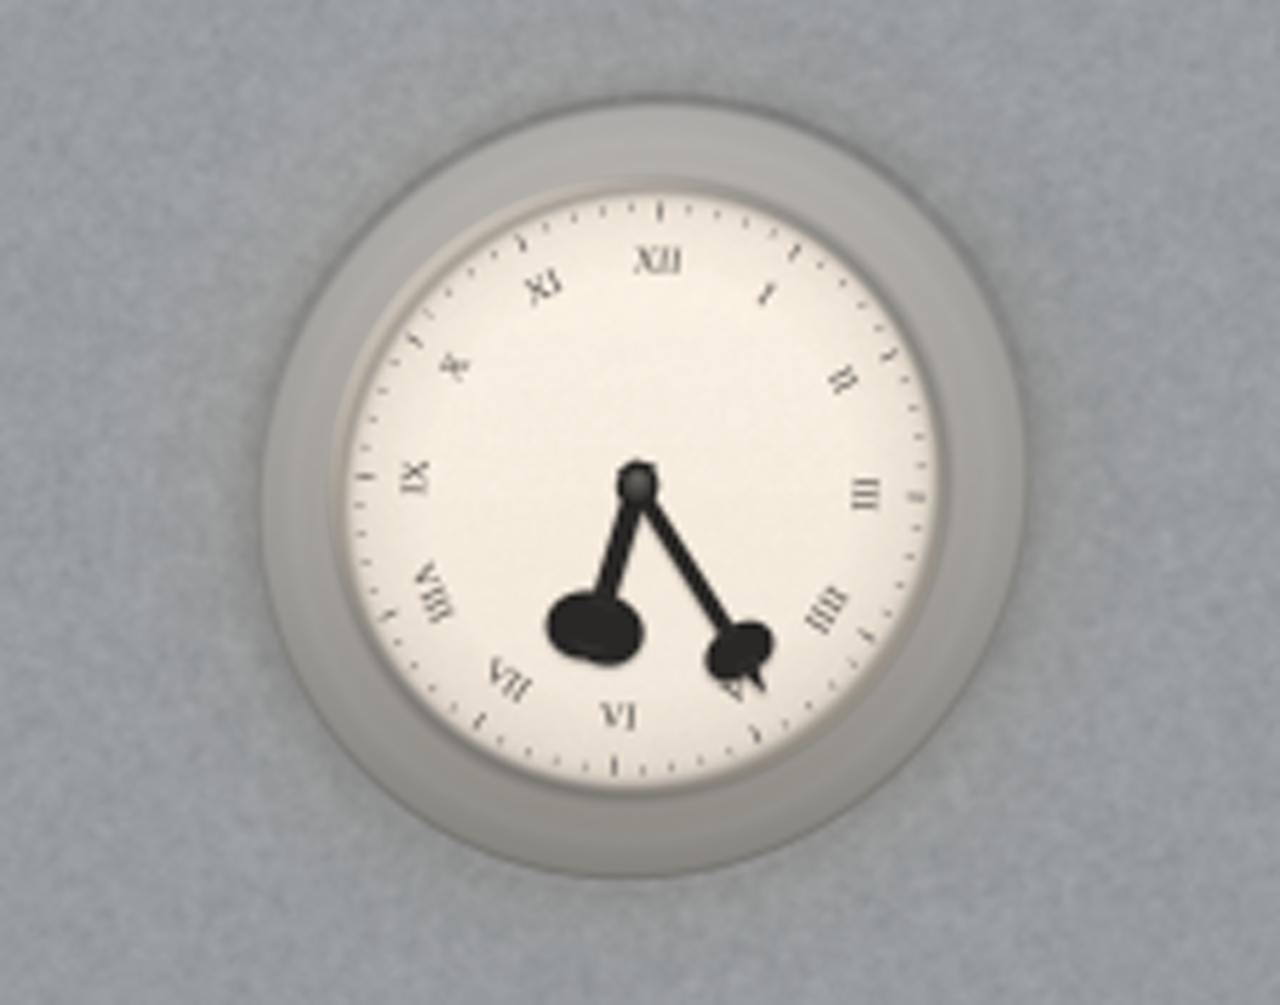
6:24
